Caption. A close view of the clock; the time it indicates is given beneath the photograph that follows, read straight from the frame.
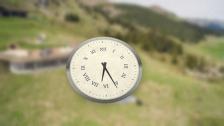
6:26
